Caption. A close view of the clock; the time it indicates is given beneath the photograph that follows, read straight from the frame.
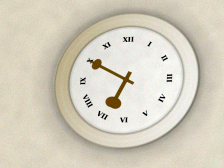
6:50
